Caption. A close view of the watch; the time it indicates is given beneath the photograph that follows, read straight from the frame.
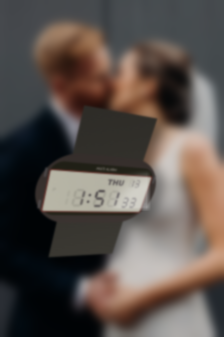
1:51:33
